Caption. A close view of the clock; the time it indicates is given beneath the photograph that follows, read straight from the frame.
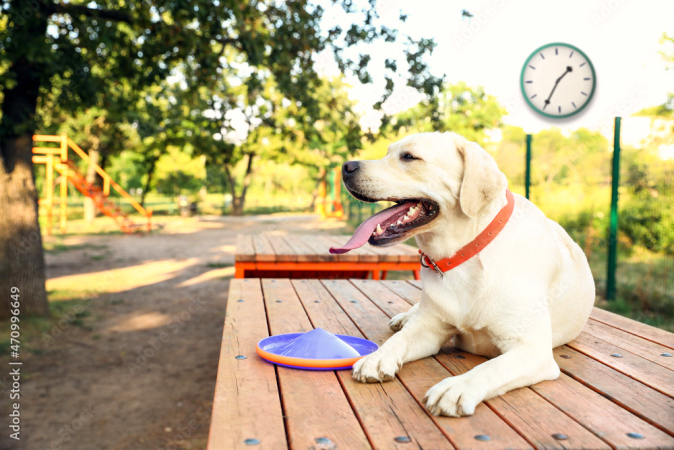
1:35
